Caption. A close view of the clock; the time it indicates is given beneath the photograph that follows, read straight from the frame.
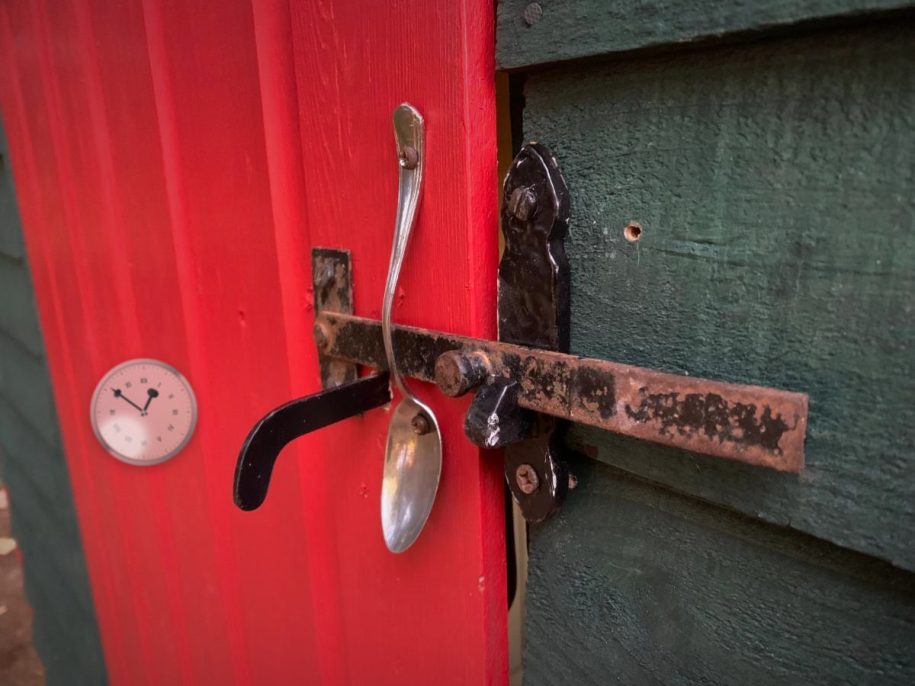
12:51
